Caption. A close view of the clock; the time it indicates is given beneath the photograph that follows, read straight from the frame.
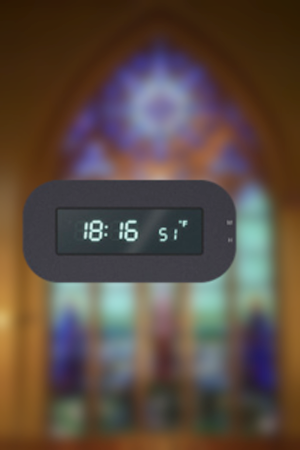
18:16
